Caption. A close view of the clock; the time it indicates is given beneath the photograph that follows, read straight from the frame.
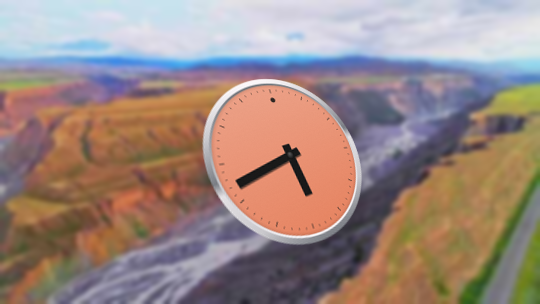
5:42
